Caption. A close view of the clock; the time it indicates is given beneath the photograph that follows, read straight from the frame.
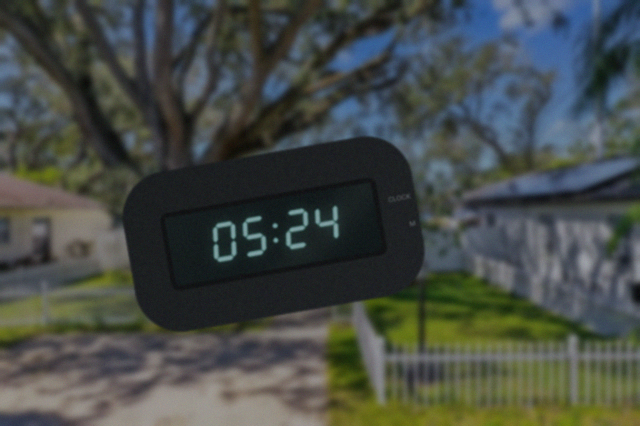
5:24
